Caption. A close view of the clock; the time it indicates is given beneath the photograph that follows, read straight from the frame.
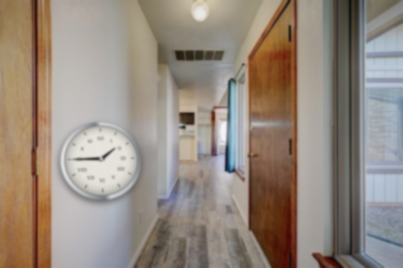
1:45
